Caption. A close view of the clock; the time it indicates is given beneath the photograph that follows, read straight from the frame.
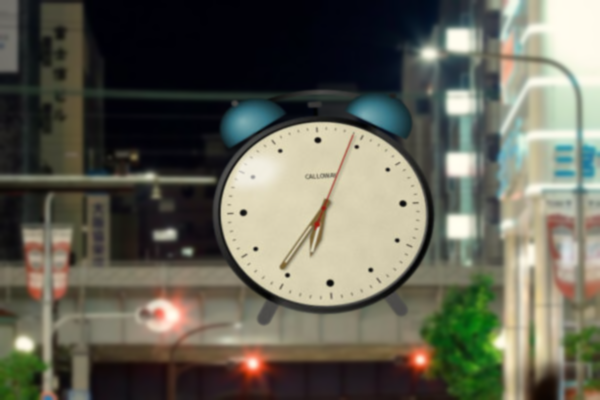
6:36:04
